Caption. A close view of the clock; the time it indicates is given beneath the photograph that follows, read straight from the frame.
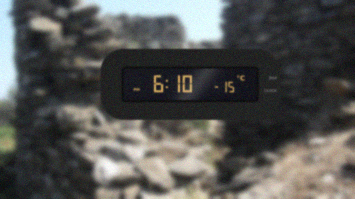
6:10
